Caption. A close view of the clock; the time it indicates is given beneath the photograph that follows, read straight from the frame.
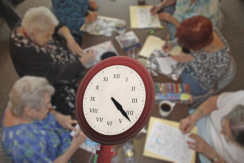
4:22
